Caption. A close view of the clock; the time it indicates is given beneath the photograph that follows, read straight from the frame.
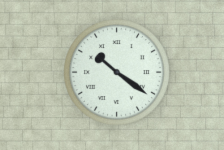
10:21
